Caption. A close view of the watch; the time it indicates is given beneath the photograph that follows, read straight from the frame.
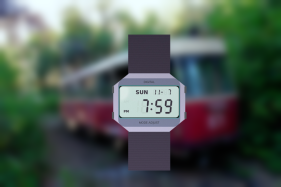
7:59
